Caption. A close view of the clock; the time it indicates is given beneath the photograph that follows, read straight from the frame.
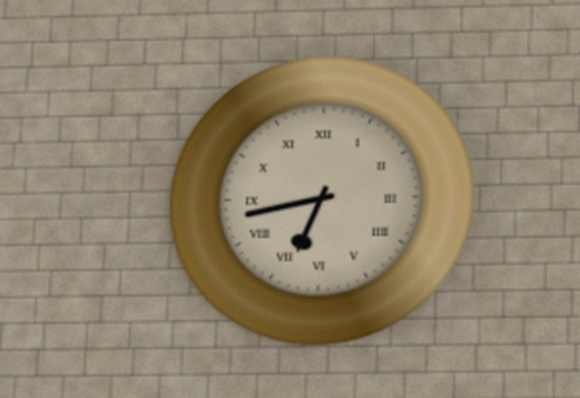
6:43
